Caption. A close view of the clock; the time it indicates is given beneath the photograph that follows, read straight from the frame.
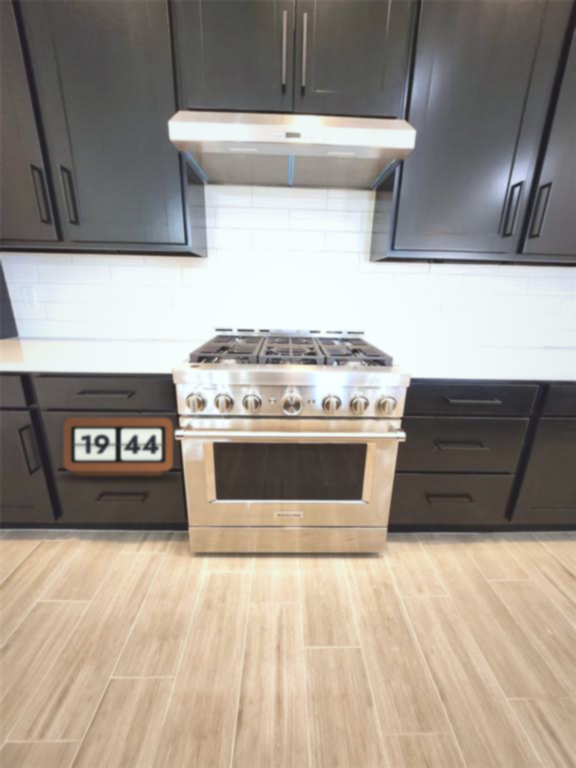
19:44
